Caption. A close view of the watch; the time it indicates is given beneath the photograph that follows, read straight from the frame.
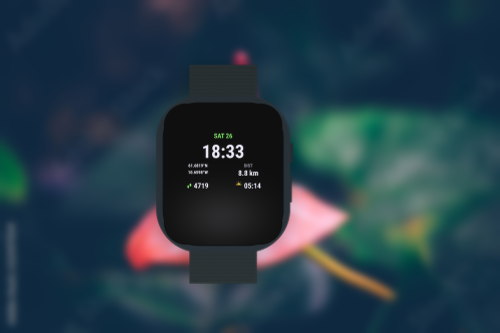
18:33
